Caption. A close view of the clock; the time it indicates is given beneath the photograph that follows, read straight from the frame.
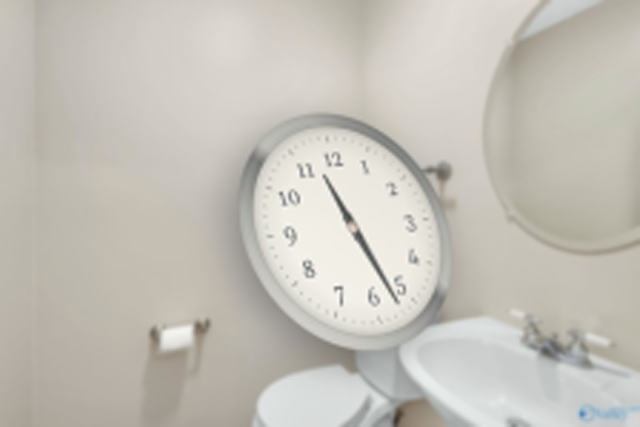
11:27
